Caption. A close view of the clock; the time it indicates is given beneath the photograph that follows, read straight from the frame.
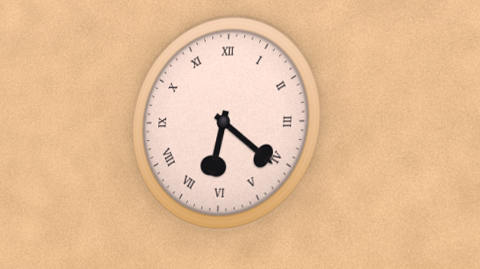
6:21
